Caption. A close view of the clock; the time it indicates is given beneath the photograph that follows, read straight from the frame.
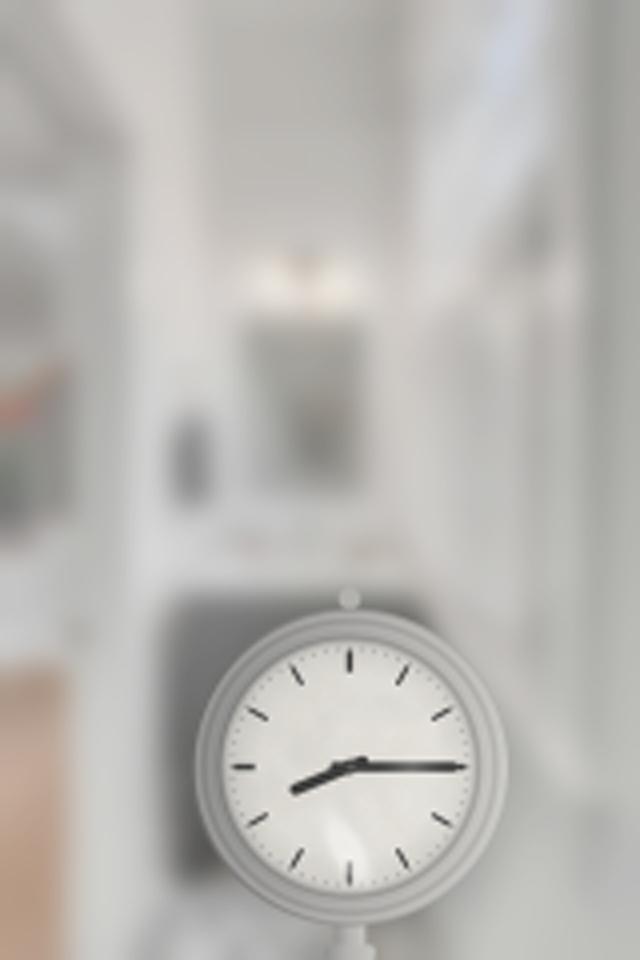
8:15
